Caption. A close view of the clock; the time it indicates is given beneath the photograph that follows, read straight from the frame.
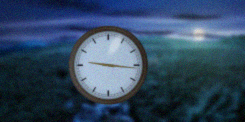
9:16
